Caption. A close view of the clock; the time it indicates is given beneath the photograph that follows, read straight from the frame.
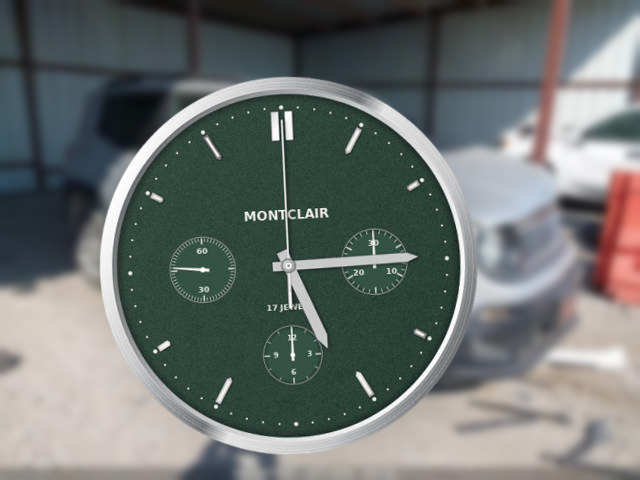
5:14:46
